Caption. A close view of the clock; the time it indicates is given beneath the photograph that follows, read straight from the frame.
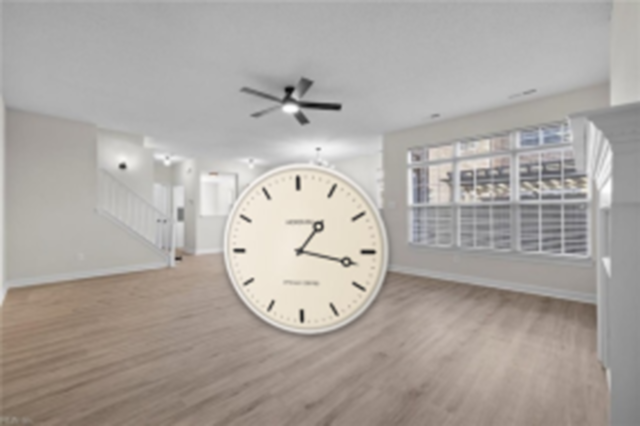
1:17
